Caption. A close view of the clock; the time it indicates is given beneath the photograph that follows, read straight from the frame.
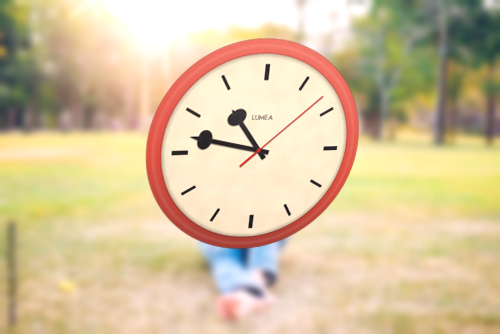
10:47:08
